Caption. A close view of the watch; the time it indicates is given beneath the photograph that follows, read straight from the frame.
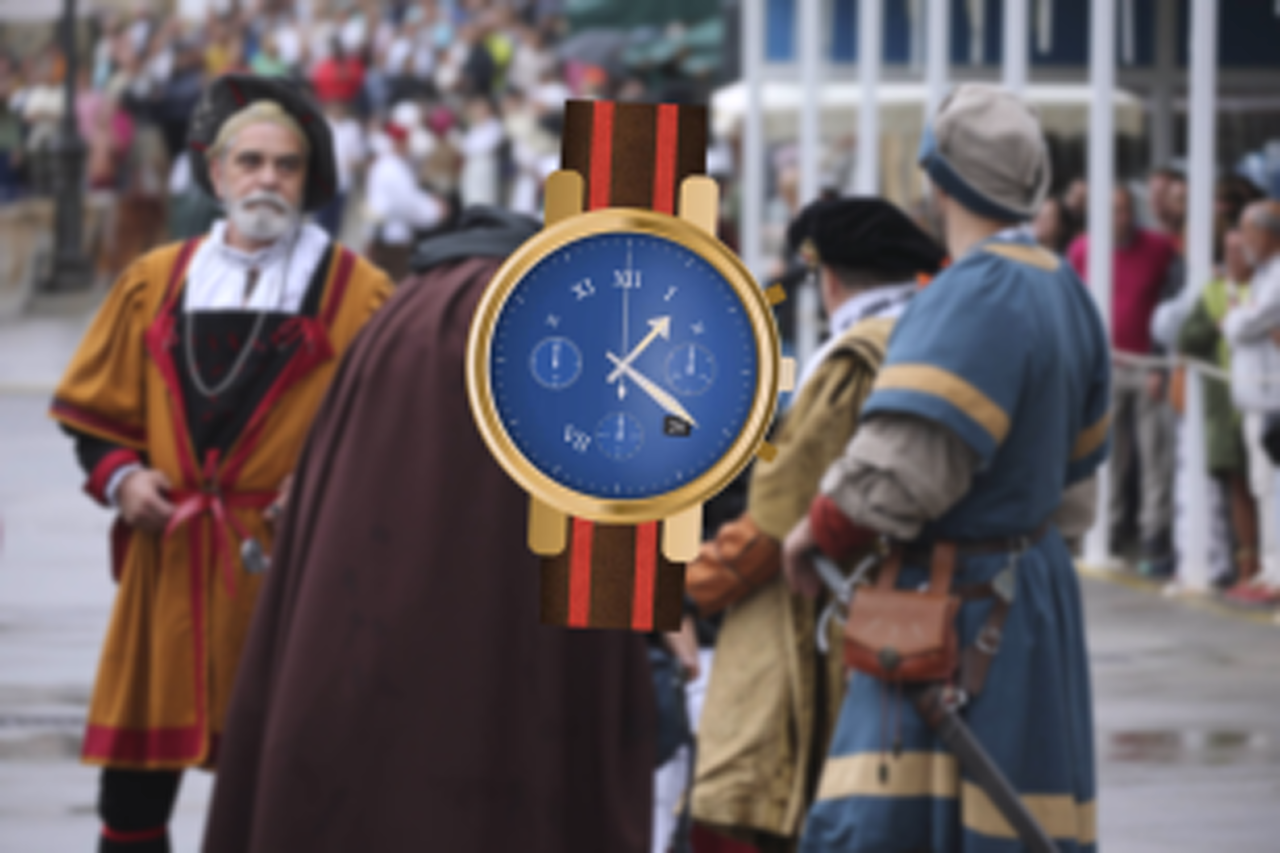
1:21
